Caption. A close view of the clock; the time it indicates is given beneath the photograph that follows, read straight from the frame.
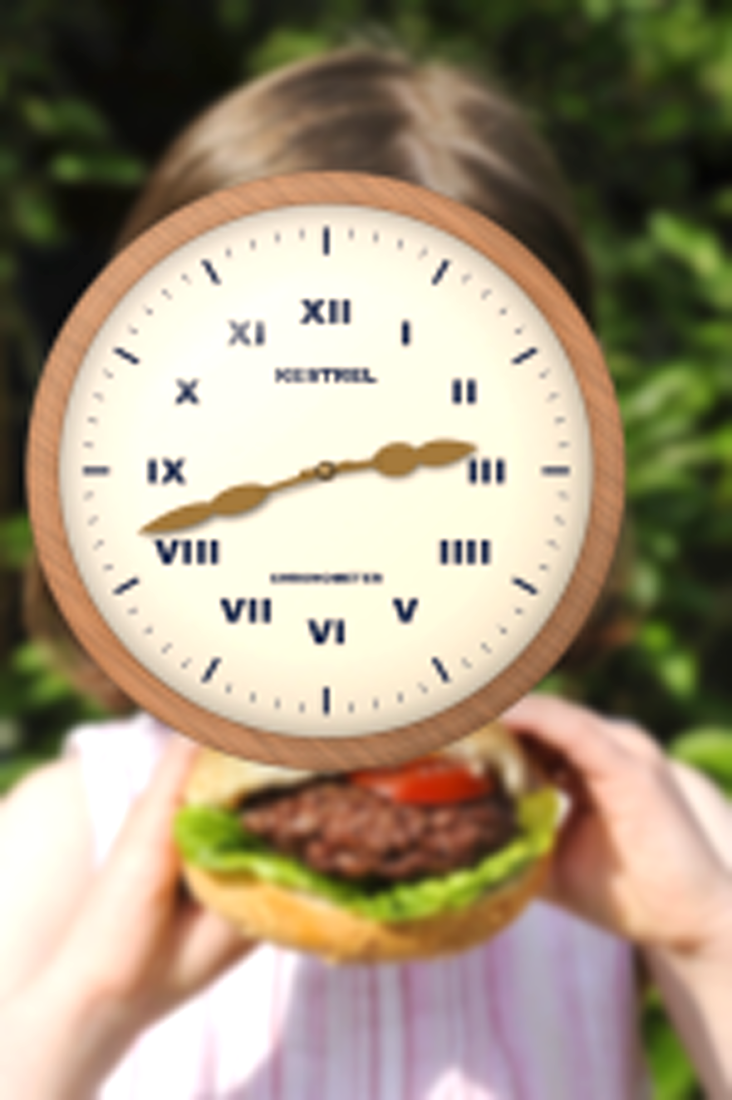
2:42
